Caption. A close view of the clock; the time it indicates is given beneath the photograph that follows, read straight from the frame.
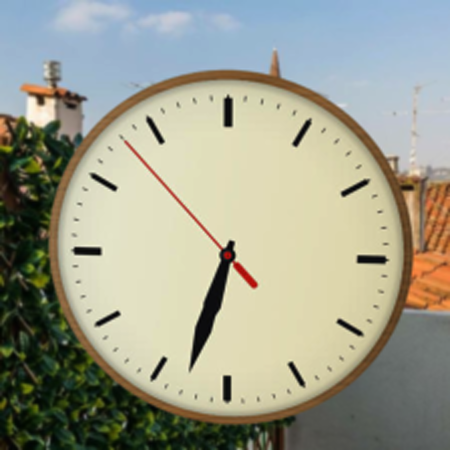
6:32:53
